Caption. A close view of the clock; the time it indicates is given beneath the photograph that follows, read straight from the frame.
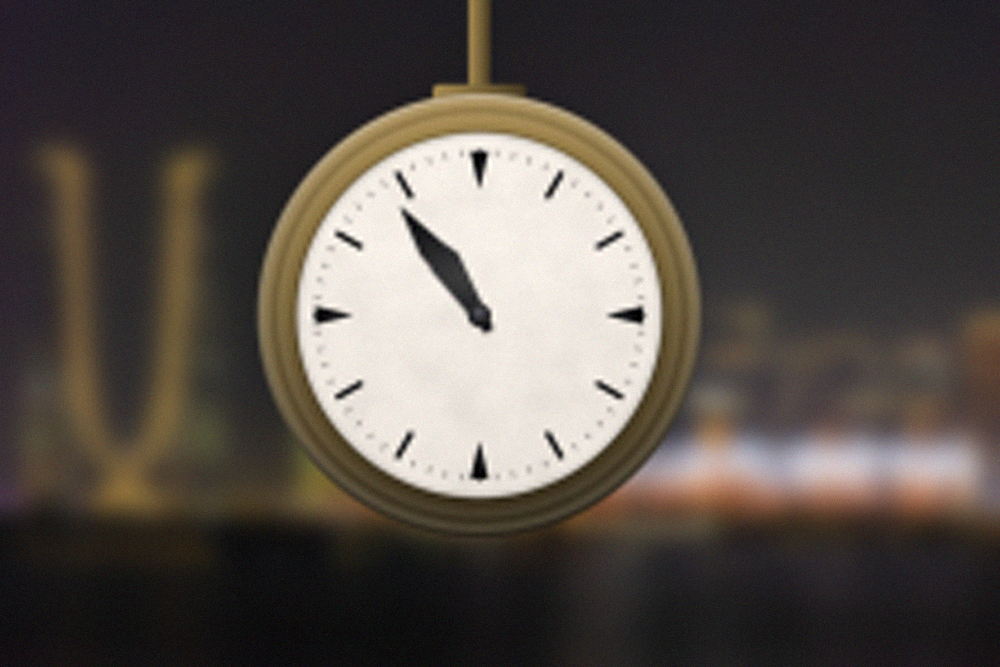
10:54
